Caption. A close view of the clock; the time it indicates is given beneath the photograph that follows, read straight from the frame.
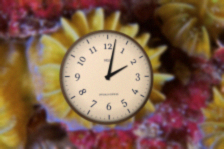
2:02
